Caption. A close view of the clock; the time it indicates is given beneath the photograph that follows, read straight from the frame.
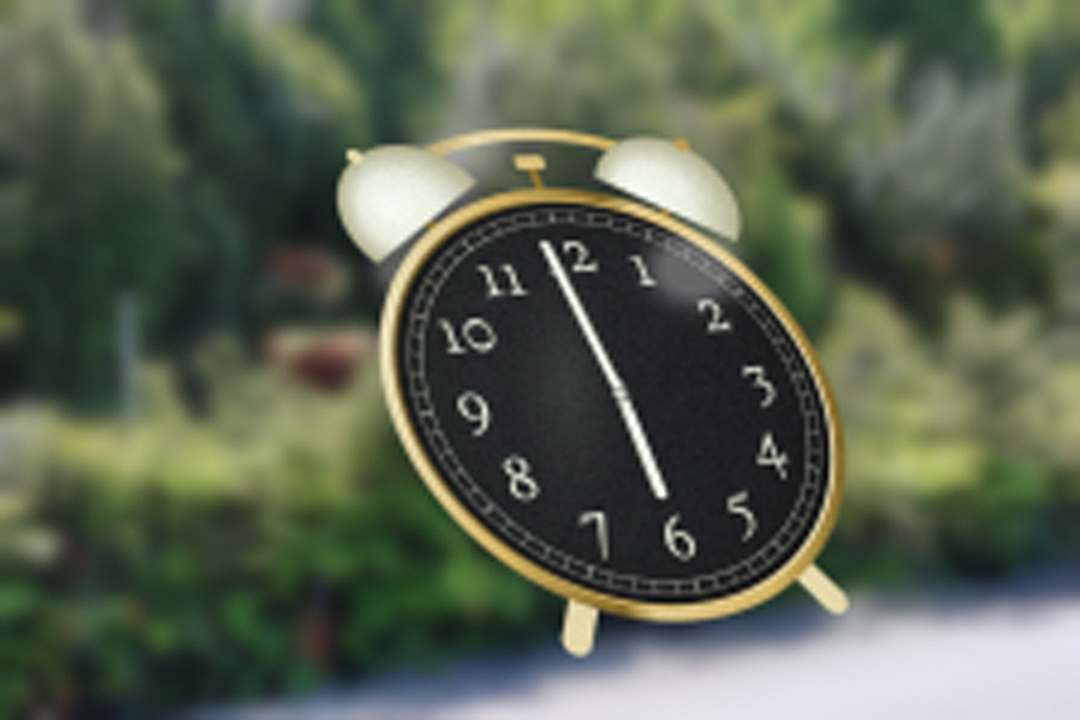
5:59
